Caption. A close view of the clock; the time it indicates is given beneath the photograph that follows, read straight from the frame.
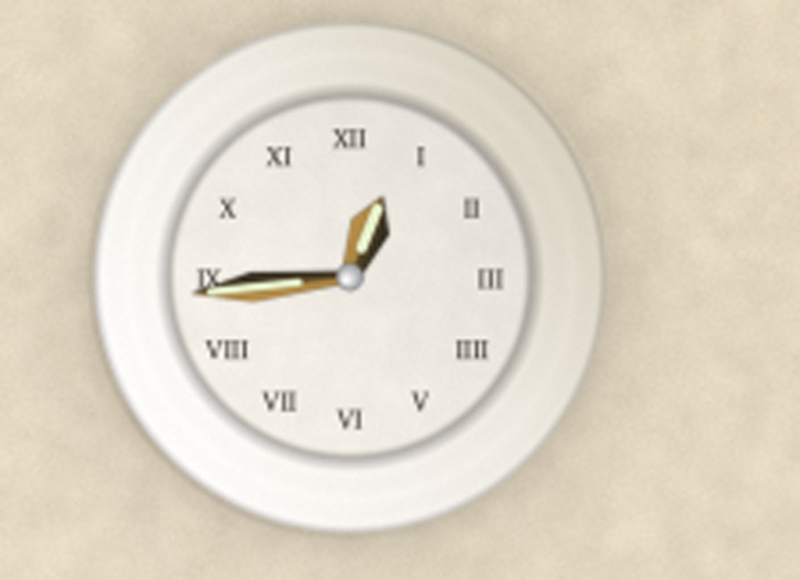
12:44
